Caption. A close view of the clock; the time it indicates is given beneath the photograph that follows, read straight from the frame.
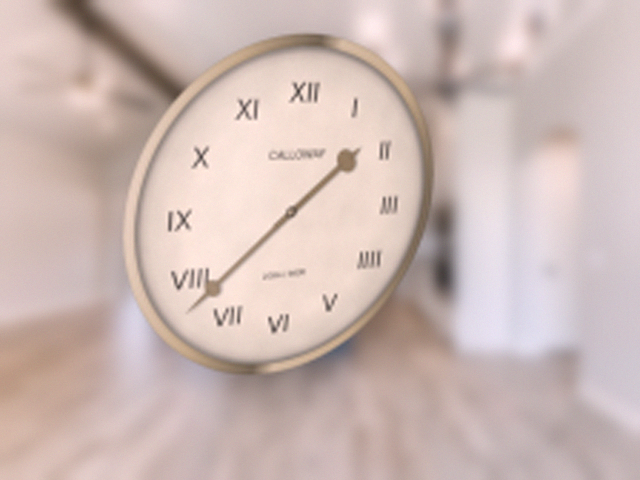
1:38
